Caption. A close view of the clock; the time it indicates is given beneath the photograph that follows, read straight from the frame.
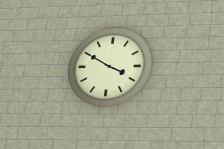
3:50
